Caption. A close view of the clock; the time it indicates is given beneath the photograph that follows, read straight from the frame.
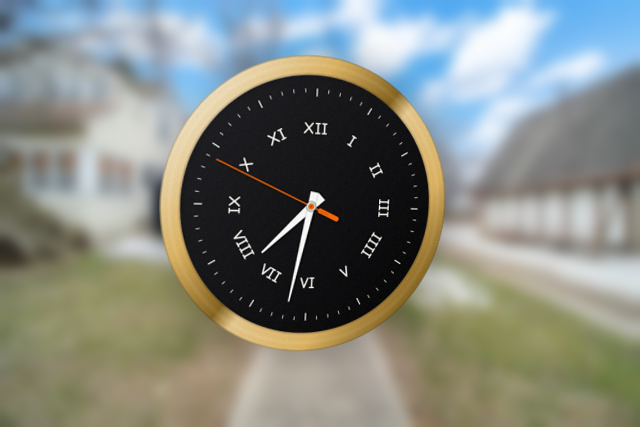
7:31:49
